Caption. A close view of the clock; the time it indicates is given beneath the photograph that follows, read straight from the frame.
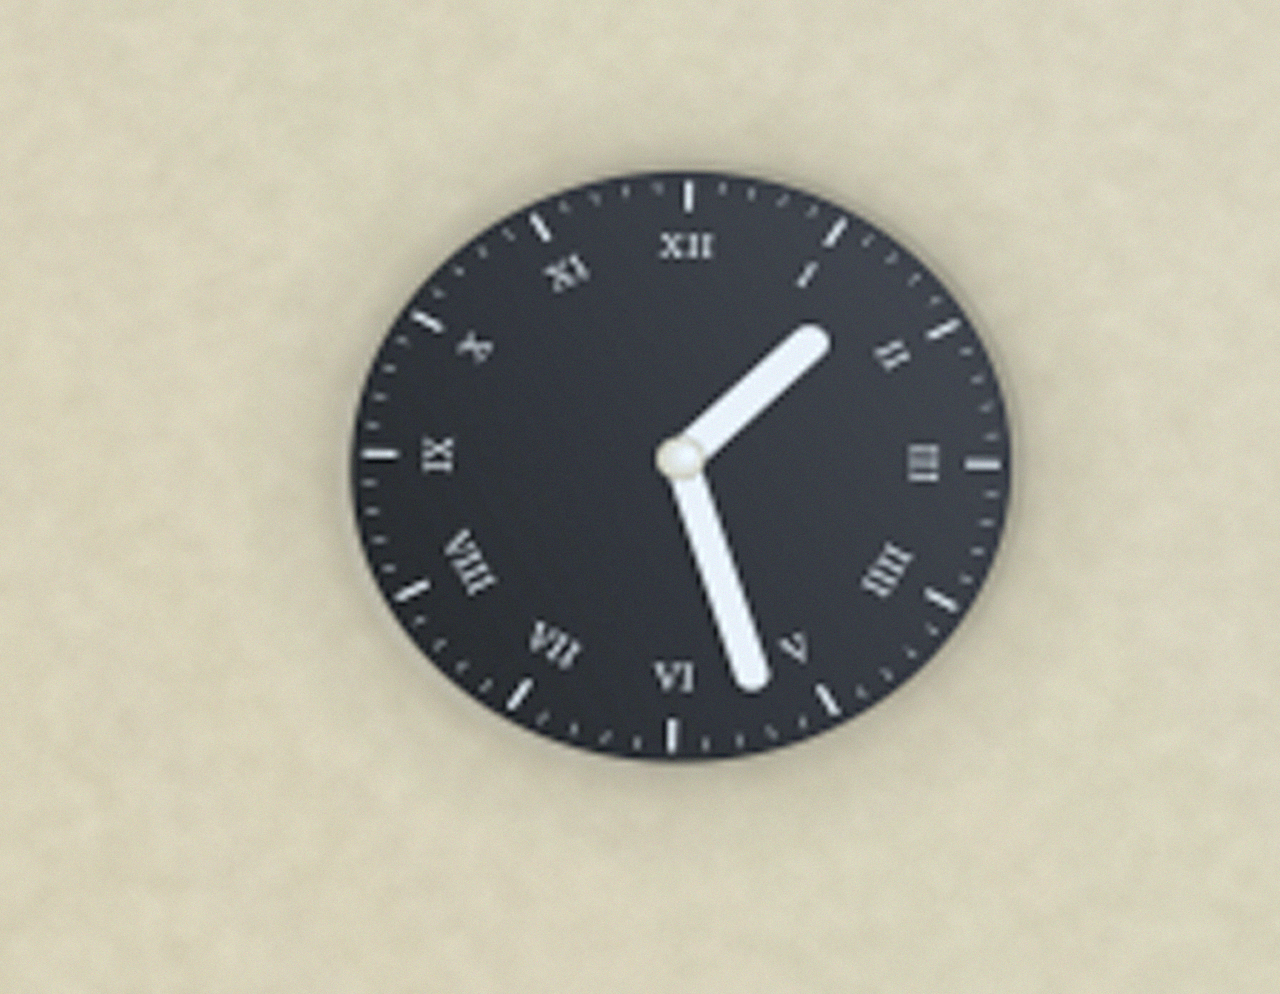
1:27
